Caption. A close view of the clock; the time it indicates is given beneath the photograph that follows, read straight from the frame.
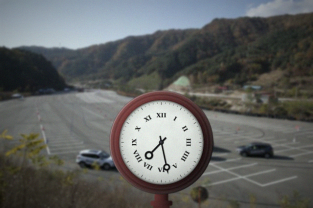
7:28
